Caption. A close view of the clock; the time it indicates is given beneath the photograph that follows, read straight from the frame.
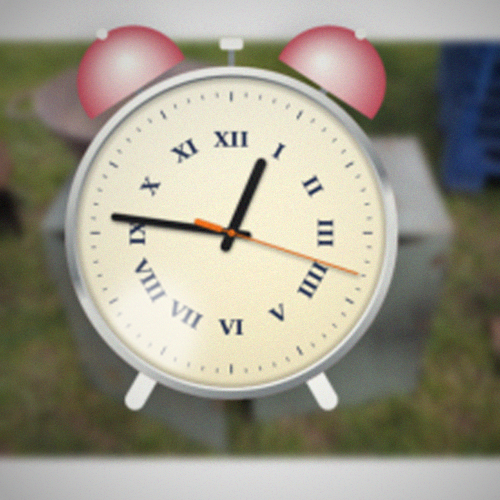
12:46:18
